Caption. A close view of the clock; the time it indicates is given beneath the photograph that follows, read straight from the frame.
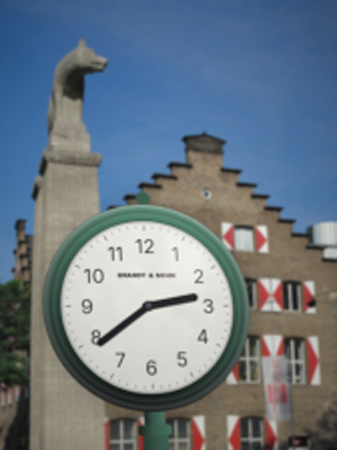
2:39
